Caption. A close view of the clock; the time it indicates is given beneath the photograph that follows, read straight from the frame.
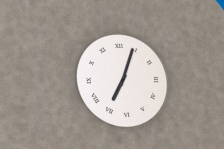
7:04
